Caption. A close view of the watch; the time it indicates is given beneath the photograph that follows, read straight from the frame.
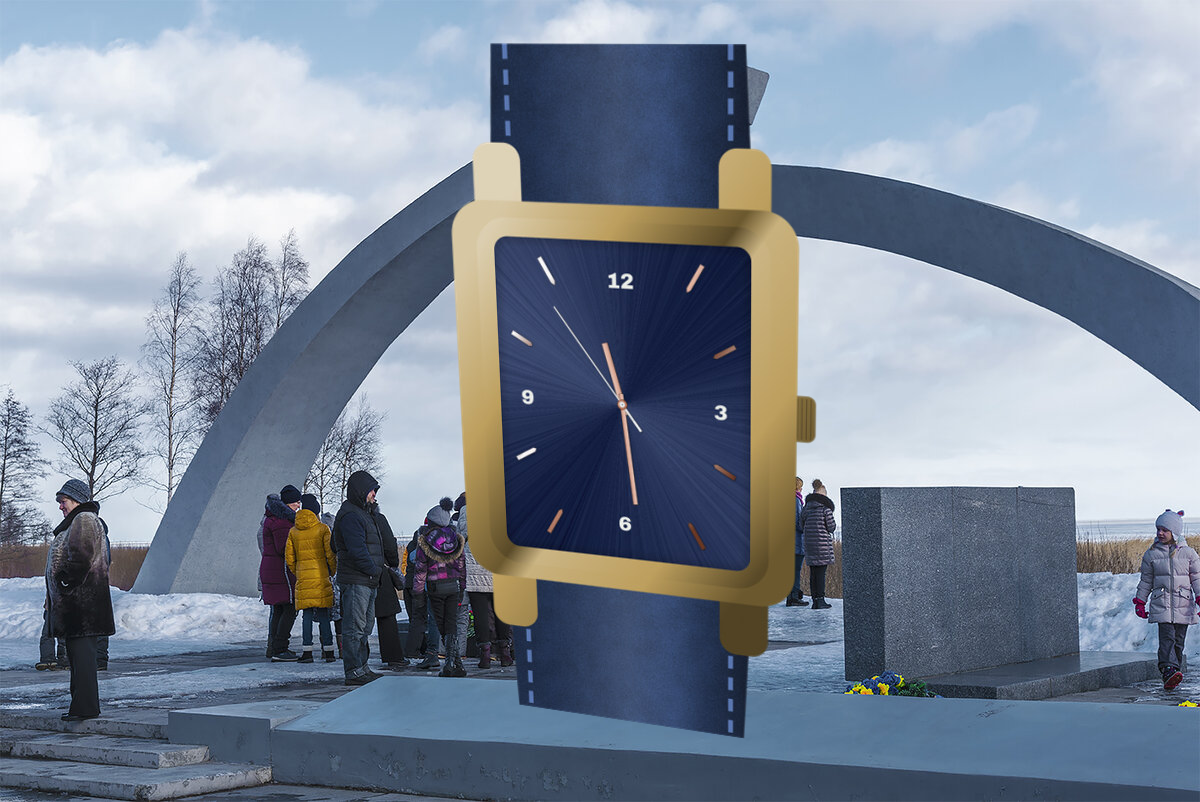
11:28:54
